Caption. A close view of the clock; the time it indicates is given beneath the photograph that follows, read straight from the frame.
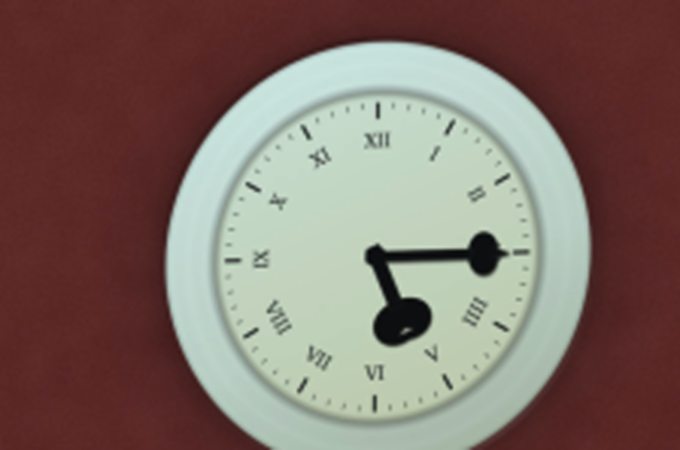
5:15
